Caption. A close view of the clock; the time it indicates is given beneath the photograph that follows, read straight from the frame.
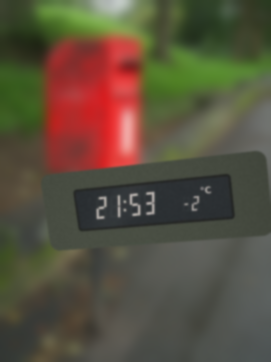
21:53
